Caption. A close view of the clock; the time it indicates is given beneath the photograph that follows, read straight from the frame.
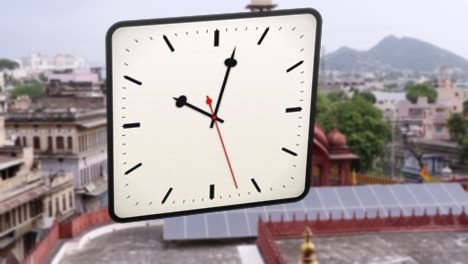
10:02:27
